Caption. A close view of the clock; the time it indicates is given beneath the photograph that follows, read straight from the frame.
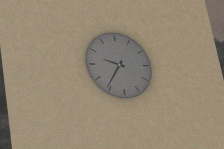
9:36
